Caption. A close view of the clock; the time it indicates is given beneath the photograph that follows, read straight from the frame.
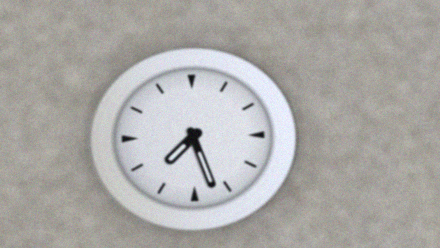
7:27
